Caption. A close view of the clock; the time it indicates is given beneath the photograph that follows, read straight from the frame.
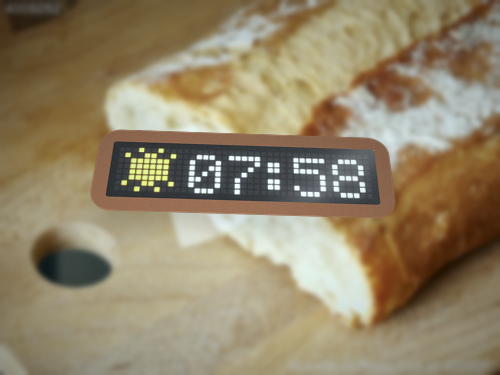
7:58
